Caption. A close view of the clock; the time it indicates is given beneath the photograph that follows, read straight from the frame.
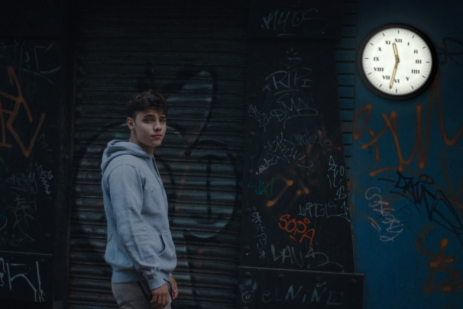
11:32
